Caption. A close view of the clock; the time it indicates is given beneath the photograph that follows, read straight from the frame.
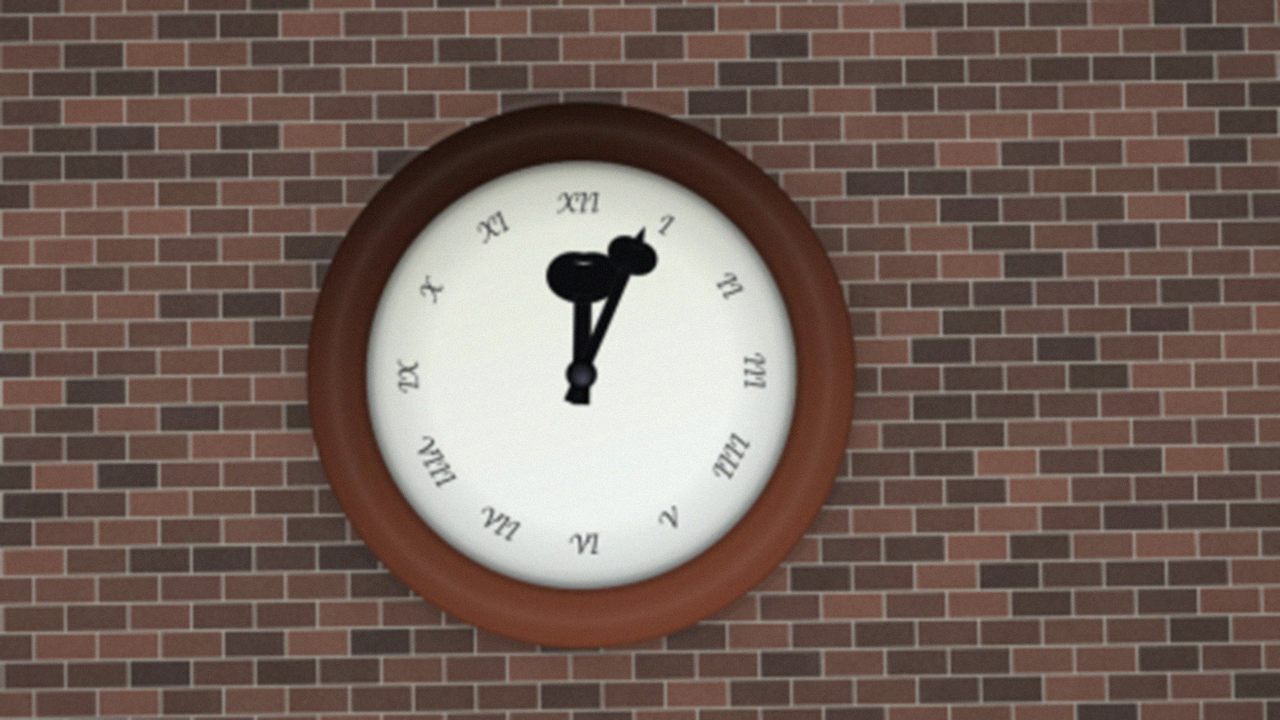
12:04
